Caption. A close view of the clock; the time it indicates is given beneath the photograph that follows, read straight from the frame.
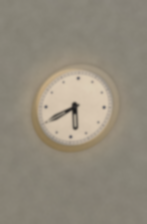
5:40
